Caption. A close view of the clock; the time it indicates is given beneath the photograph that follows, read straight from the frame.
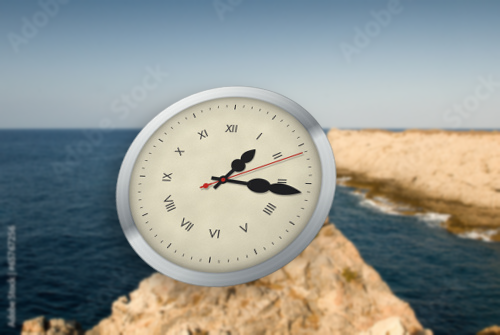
1:16:11
